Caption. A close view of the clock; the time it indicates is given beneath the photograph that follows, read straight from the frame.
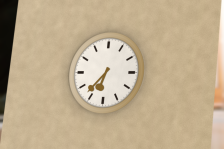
6:37
